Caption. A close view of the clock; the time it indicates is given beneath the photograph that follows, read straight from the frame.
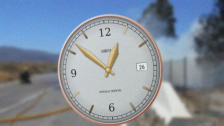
12:52
